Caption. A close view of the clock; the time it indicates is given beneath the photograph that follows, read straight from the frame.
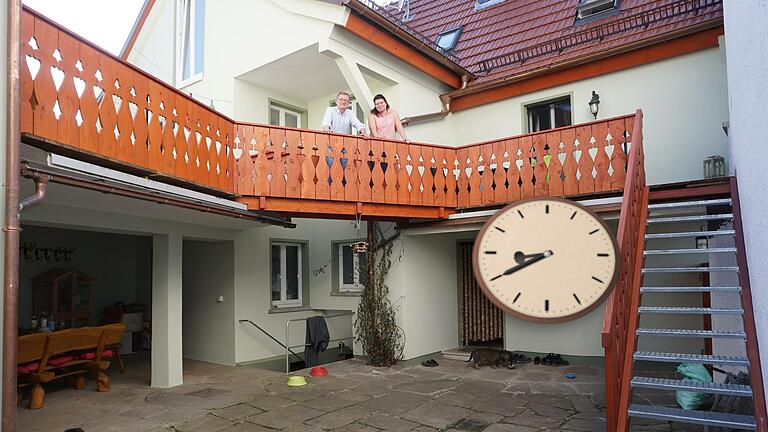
8:40
